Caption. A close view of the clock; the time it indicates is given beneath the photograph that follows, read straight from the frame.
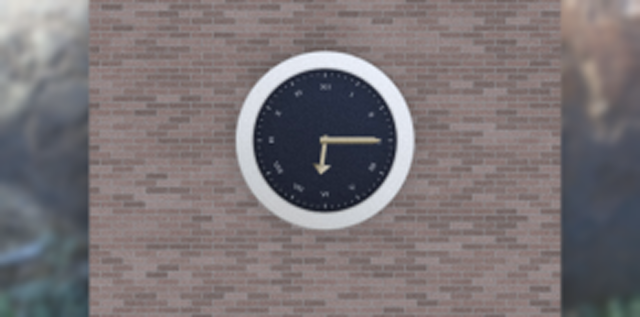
6:15
